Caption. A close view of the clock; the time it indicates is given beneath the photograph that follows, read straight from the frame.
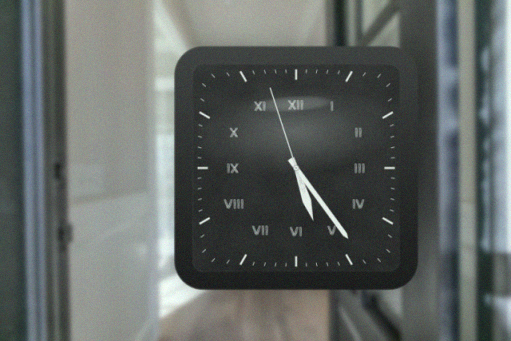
5:23:57
